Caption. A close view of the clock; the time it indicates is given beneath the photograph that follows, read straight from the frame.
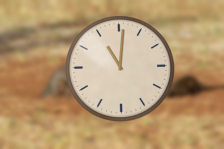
11:01
